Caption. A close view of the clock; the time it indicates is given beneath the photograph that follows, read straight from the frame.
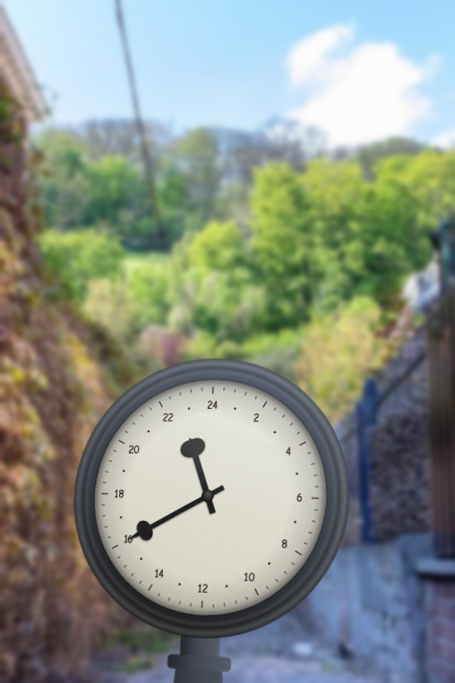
22:40
